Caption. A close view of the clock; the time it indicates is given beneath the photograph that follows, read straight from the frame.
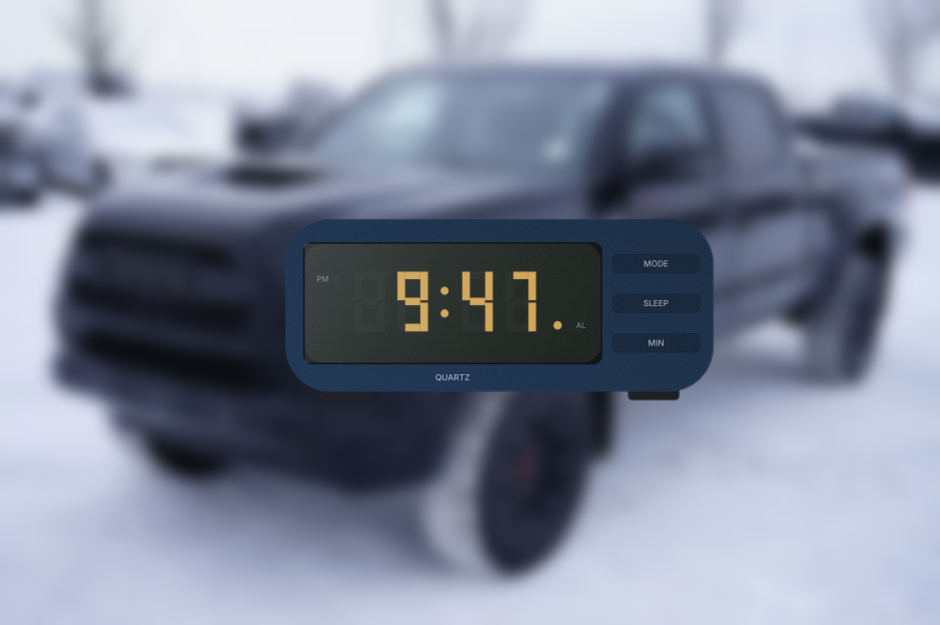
9:47
